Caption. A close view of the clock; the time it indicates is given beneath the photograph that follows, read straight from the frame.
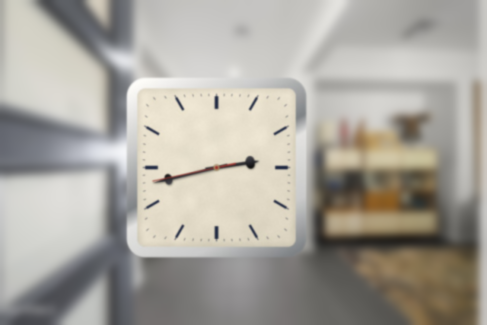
2:42:43
